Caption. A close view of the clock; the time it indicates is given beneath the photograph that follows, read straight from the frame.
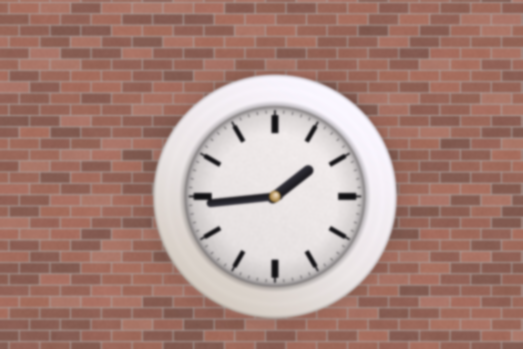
1:44
